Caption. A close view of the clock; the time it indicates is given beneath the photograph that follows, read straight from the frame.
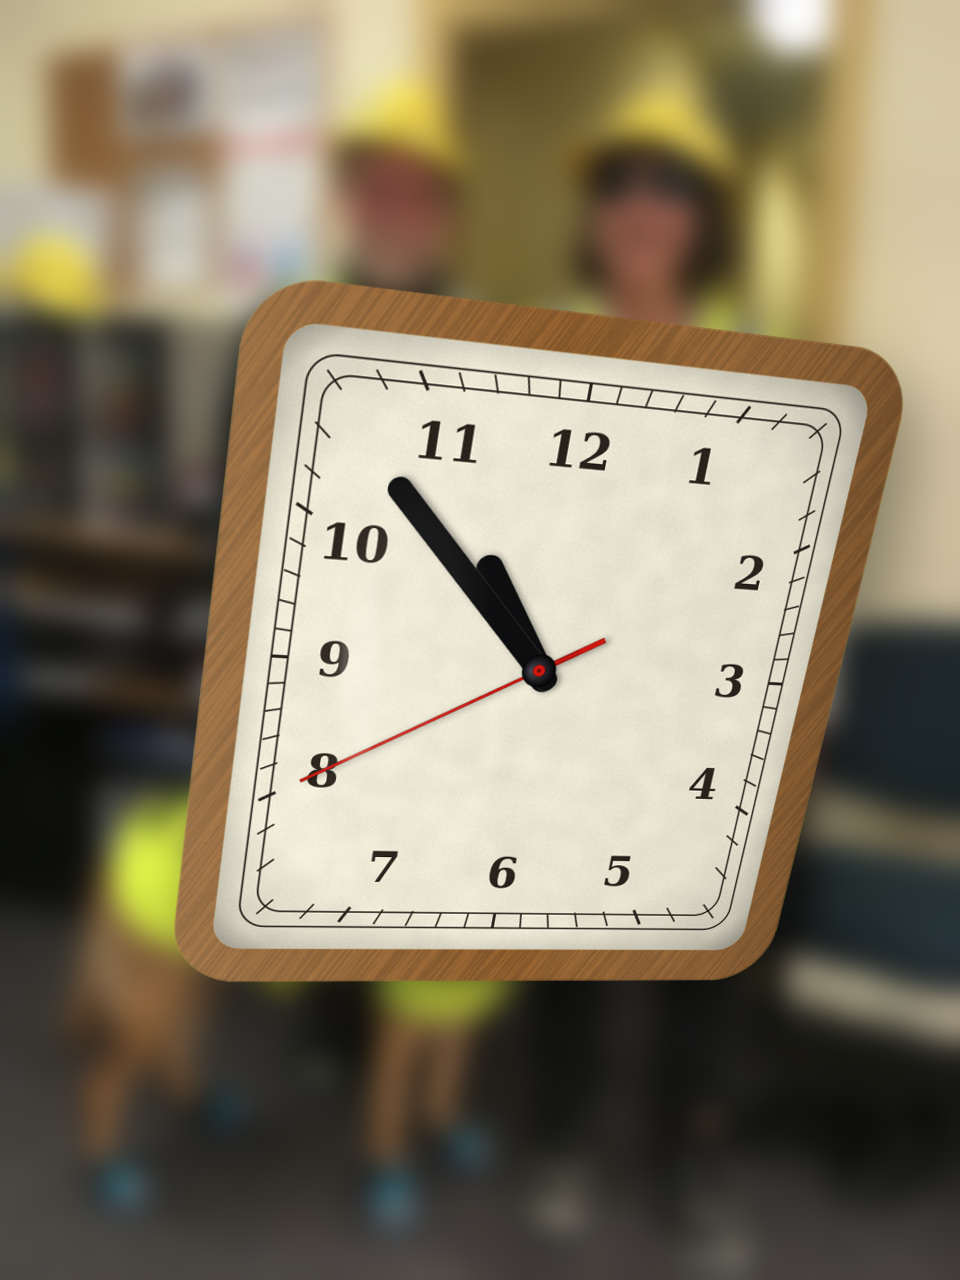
10:52:40
